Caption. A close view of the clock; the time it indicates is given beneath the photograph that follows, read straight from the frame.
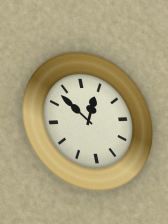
12:53
